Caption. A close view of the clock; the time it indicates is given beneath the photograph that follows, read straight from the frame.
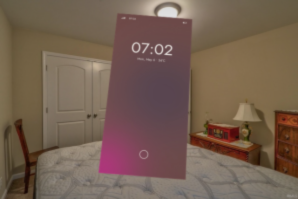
7:02
